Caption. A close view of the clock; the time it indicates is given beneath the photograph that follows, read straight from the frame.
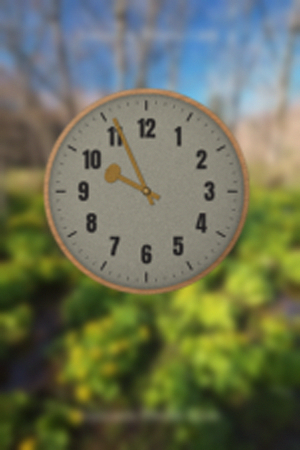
9:56
